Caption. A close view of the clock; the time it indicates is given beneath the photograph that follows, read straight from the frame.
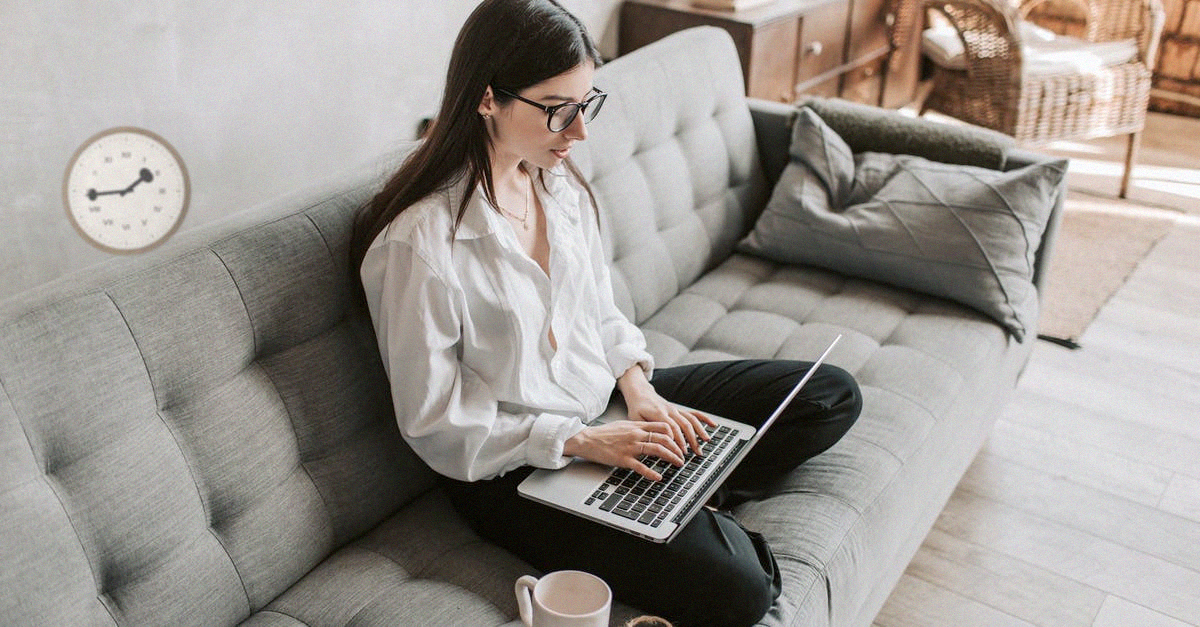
1:44
